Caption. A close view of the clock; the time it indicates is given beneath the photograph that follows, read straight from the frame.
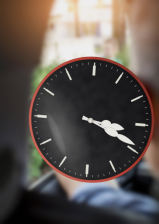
3:19
